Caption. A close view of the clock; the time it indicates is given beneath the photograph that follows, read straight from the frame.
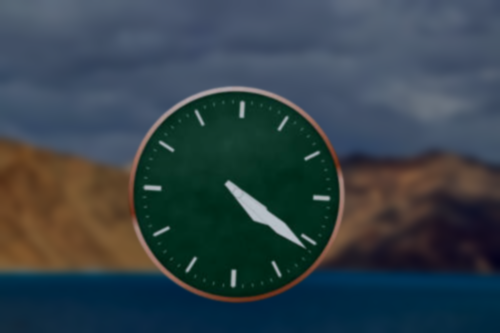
4:21
